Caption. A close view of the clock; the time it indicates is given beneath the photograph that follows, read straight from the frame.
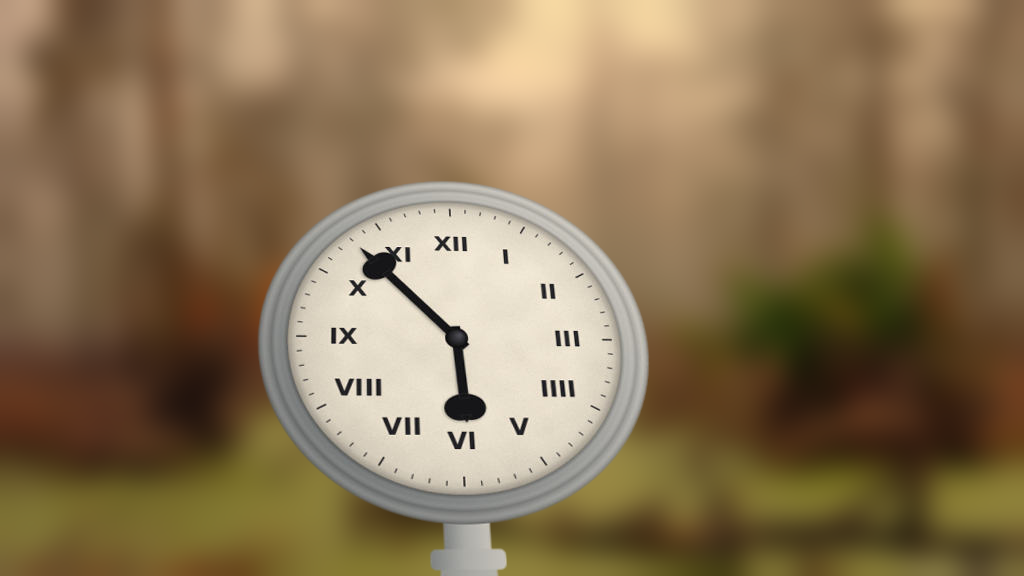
5:53
